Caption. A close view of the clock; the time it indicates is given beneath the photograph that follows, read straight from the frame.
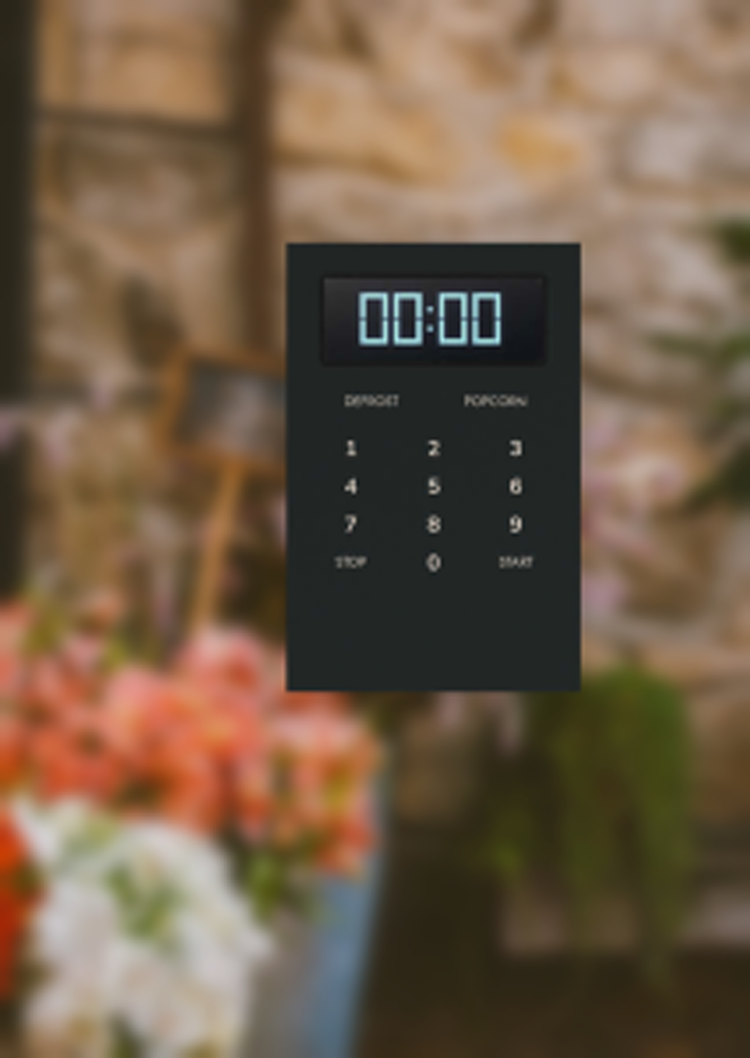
0:00
